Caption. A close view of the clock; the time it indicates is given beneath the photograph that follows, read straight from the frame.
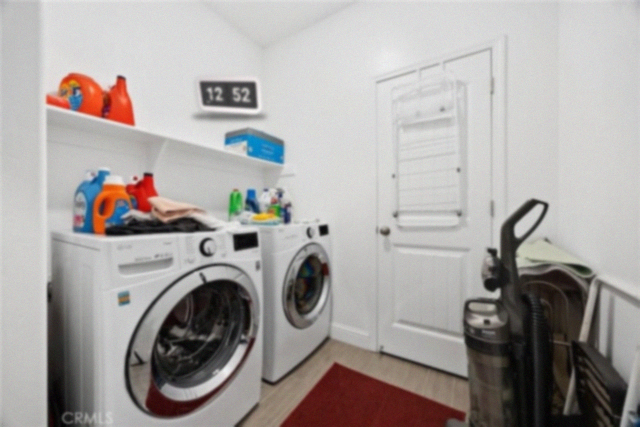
12:52
